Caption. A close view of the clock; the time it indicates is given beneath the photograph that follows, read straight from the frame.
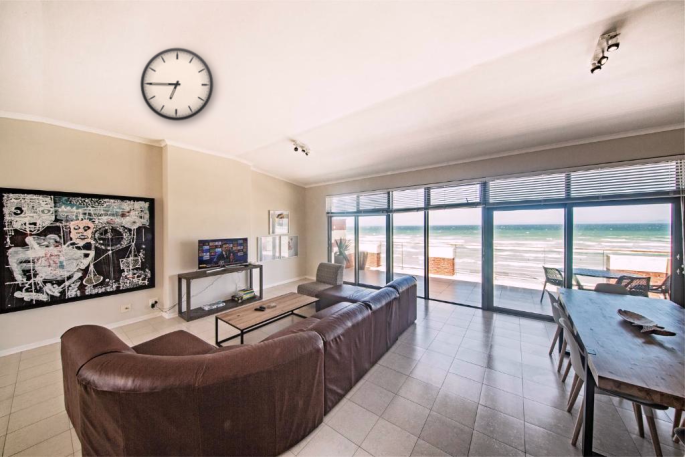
6:45
